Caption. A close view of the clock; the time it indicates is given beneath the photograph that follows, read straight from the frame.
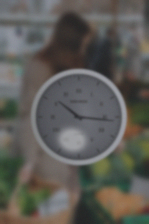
10:16
